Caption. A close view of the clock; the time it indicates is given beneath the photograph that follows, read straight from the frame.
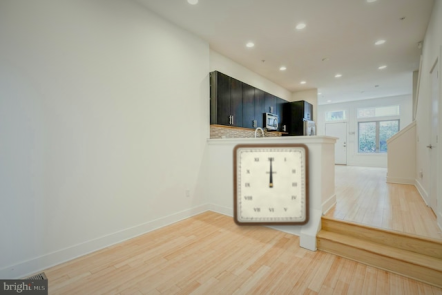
12:00
